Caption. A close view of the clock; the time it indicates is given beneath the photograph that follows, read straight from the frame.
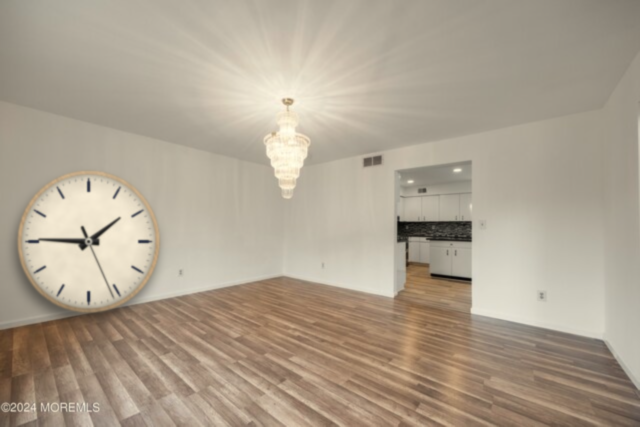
1:45:26
